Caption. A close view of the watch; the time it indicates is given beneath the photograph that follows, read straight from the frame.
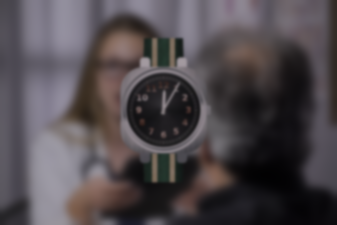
12:05
